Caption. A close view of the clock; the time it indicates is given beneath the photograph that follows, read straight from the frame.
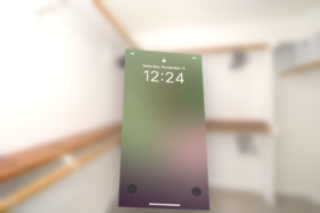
12:24
